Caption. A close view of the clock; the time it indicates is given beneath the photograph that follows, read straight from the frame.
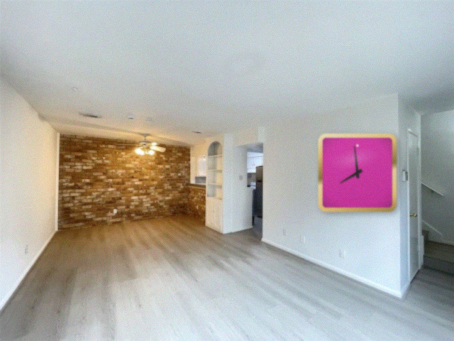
7:59
